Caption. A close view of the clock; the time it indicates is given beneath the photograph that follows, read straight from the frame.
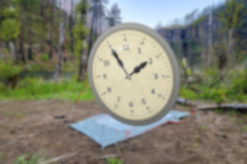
1:55
